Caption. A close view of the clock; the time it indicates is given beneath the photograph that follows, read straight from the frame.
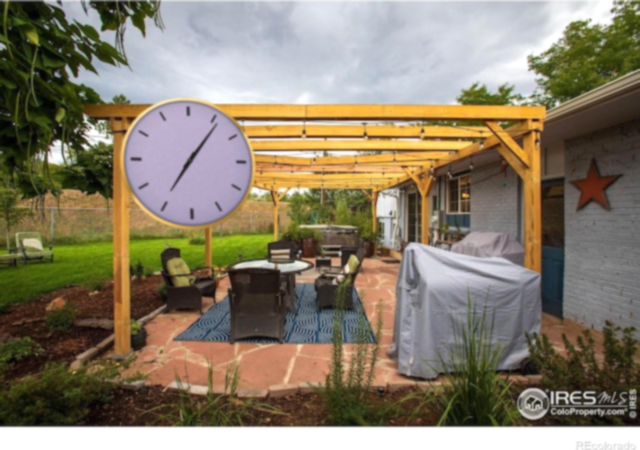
7:06
